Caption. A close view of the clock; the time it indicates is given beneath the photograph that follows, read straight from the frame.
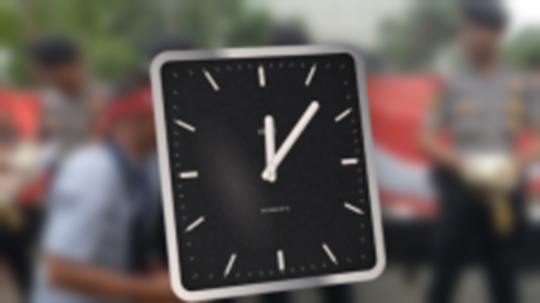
12:07
